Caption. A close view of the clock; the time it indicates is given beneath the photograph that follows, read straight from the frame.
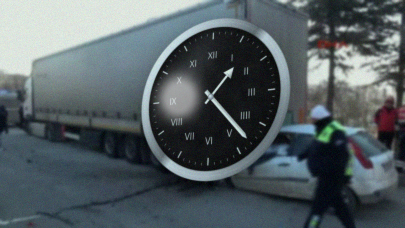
1:23
